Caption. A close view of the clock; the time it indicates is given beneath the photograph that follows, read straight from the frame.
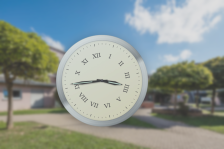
3:46
